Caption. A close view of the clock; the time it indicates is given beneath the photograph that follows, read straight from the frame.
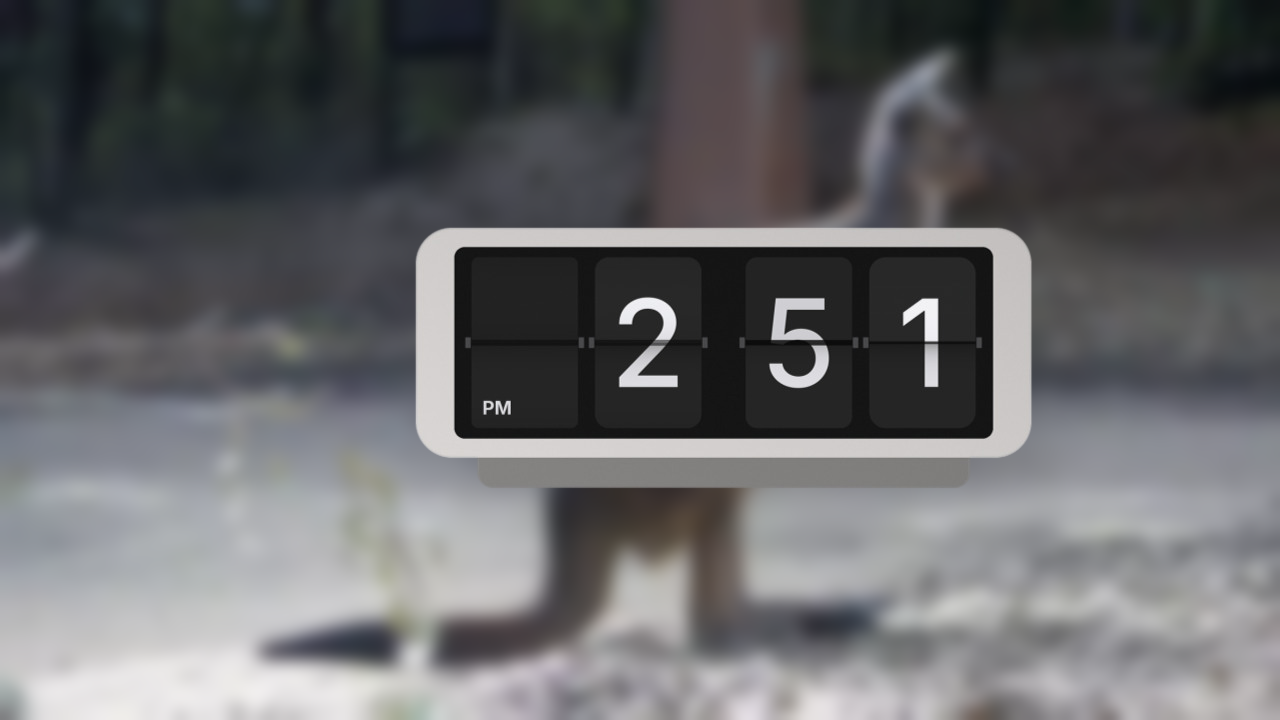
2:51
